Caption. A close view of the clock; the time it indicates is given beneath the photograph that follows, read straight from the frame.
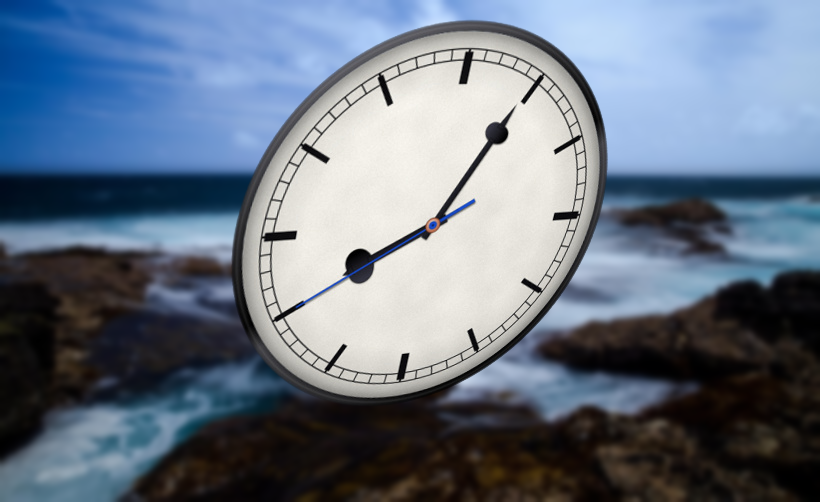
8:04:40
